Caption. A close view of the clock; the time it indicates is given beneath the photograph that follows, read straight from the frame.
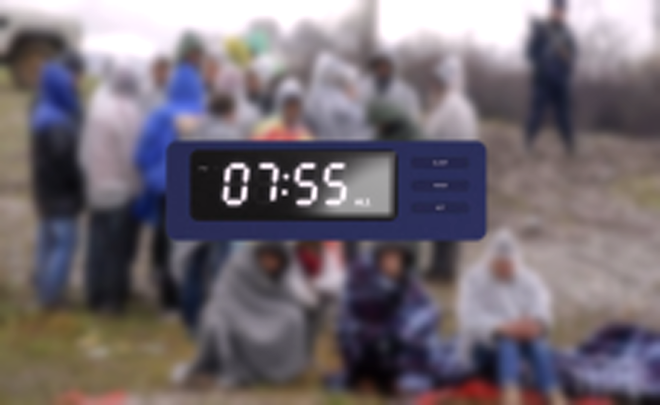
7:55
